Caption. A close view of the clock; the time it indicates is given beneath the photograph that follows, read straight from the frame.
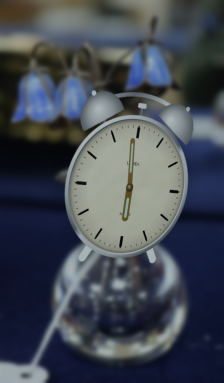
5:59
